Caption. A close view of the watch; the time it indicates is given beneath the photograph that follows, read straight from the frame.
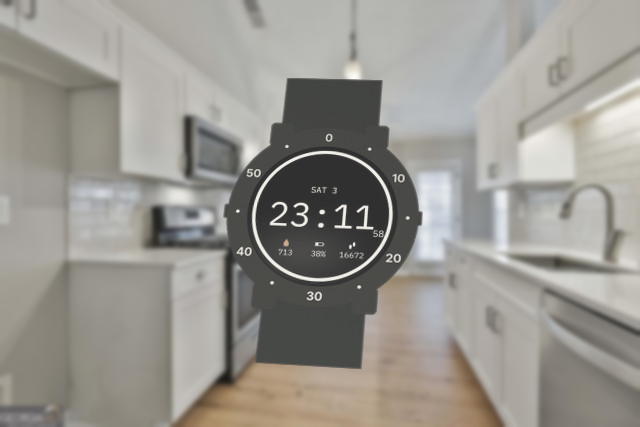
23:11:58
